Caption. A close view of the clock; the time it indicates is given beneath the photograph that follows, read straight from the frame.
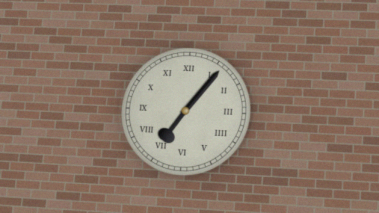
7:06
